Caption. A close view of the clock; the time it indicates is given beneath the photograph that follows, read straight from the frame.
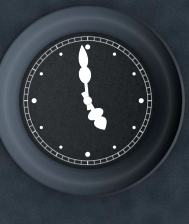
4:59
